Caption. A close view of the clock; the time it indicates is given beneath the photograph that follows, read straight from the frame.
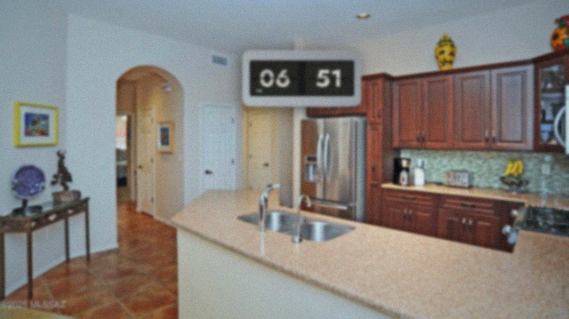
6:51
